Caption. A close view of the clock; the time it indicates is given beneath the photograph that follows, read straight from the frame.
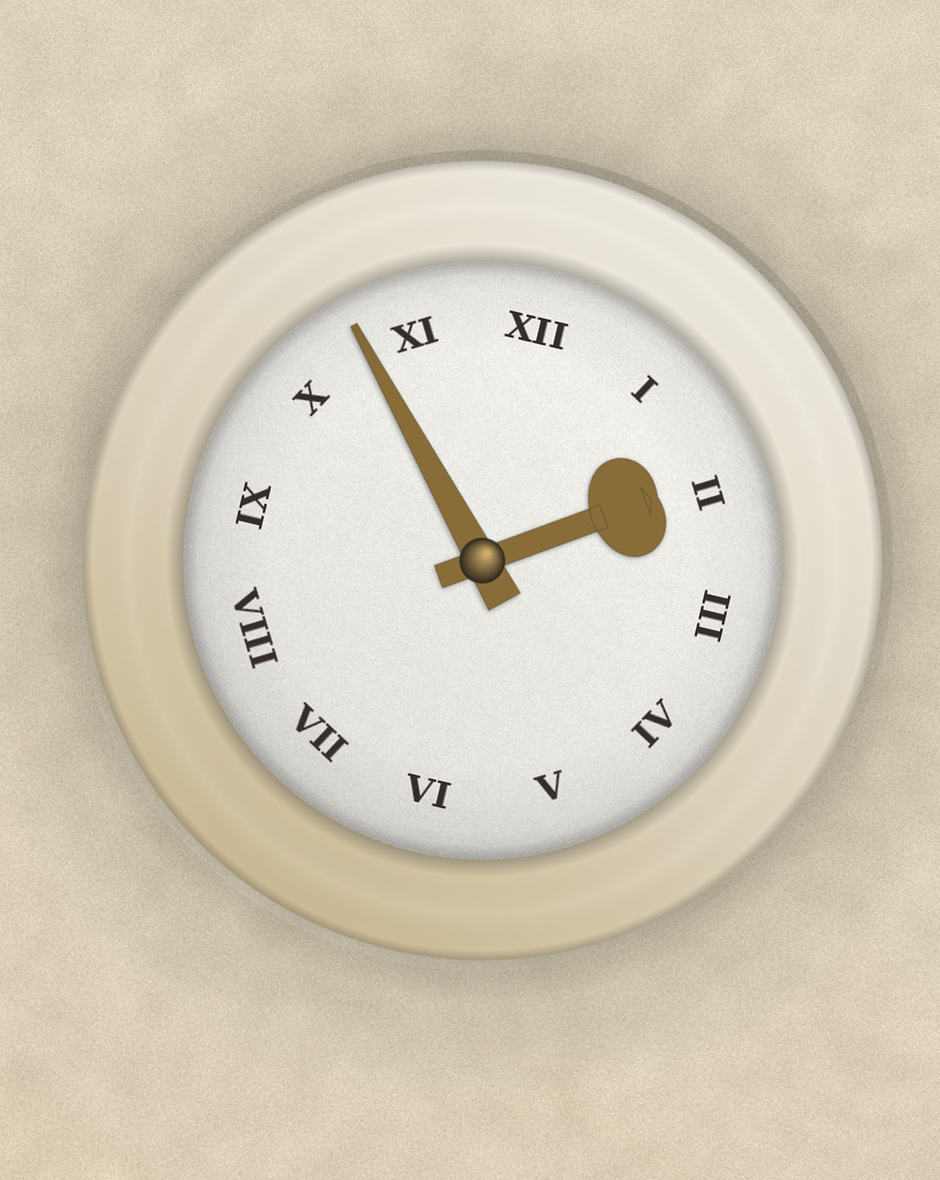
1:53
